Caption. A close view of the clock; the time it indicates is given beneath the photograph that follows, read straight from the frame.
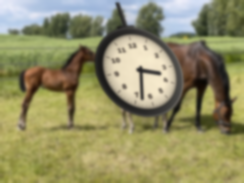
3:33
